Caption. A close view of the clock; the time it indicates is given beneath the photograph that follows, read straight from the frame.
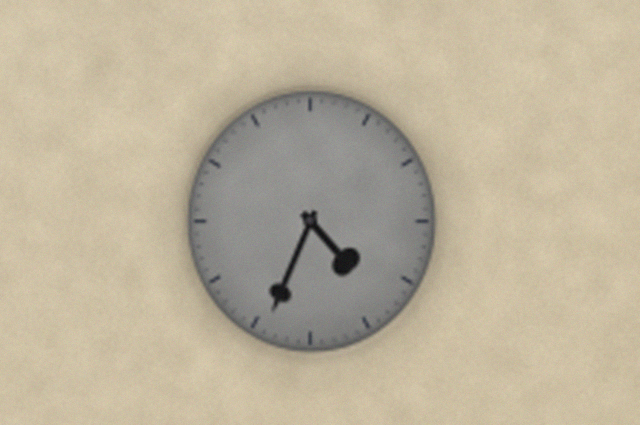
4:34
